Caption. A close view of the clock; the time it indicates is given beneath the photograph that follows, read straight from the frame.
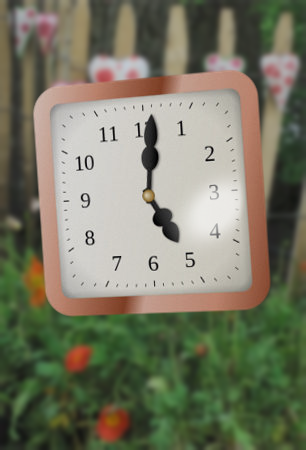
5:01
